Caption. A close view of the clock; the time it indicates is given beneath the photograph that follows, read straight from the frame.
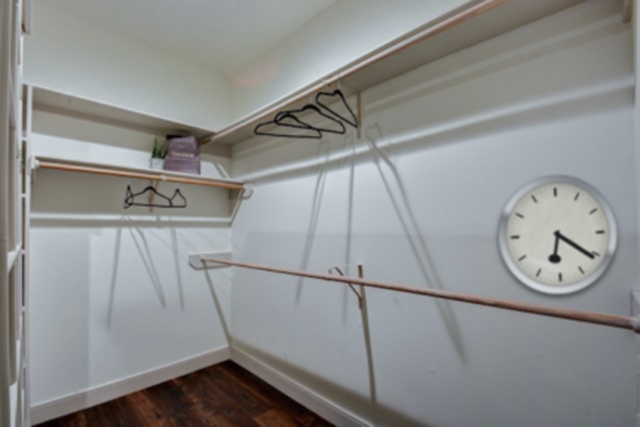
6:21
